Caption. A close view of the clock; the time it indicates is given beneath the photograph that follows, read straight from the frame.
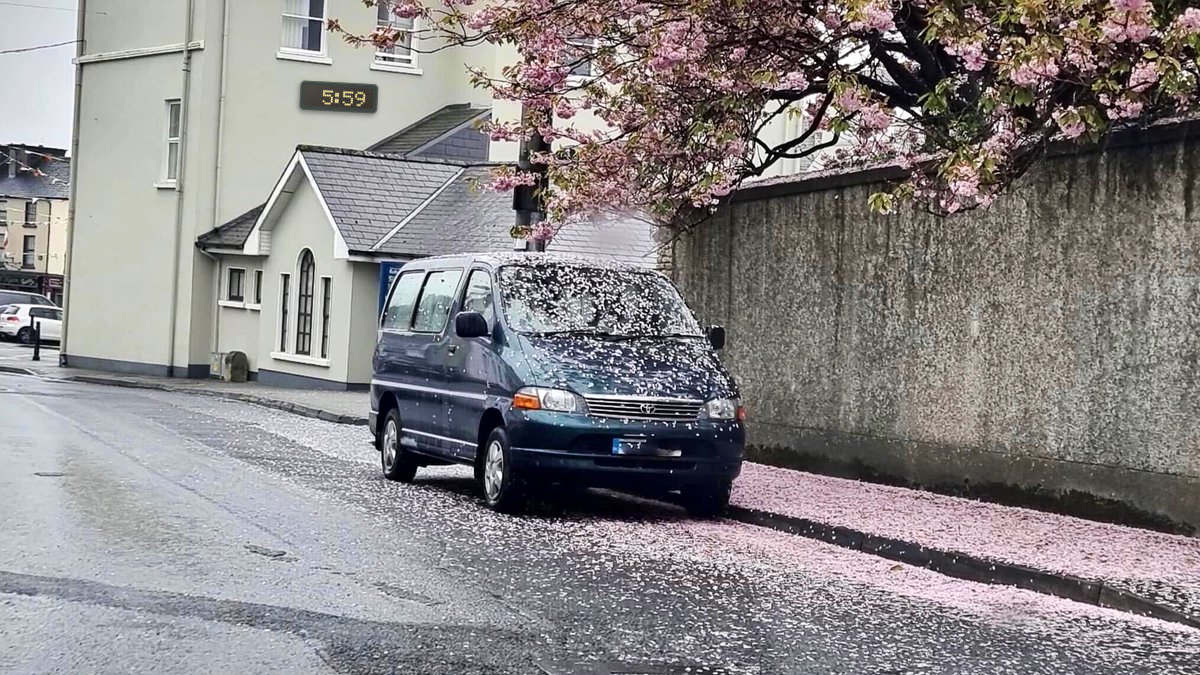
5:59
